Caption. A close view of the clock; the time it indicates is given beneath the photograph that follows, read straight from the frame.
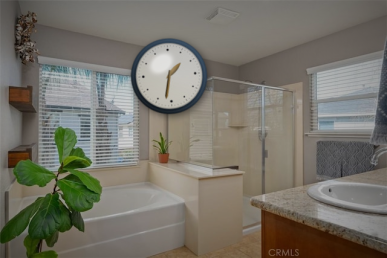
1:32
